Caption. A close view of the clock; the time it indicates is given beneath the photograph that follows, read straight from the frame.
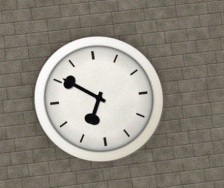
6:51
